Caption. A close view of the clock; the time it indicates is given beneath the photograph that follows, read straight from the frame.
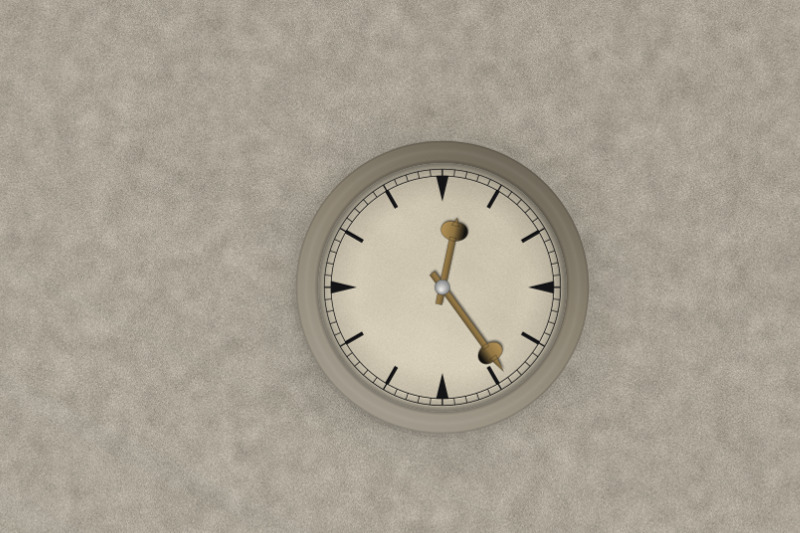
12:24
